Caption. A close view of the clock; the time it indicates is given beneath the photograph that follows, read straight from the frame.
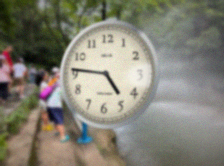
4:46
